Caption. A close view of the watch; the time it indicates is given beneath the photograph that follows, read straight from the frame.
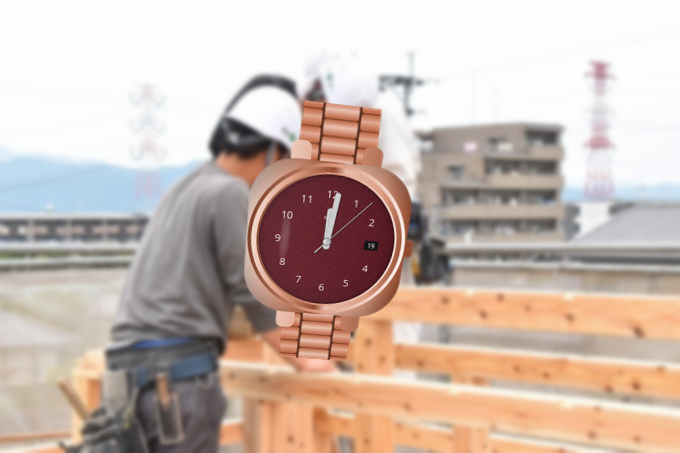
12:01:07
